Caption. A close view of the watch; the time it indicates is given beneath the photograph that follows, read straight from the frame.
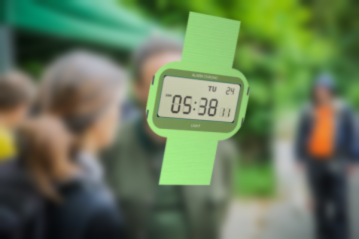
5:38:11
